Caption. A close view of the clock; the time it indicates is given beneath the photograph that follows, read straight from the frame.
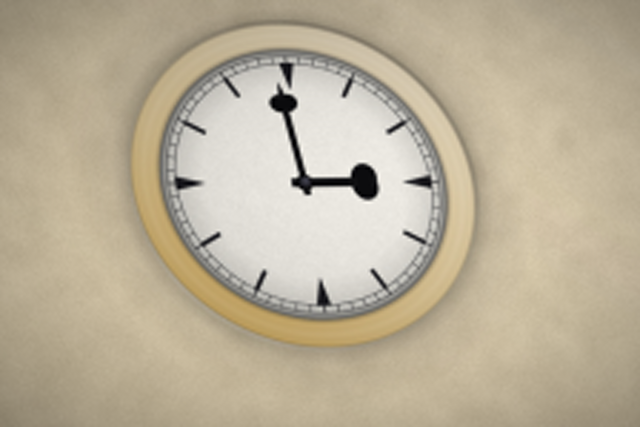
2:59
